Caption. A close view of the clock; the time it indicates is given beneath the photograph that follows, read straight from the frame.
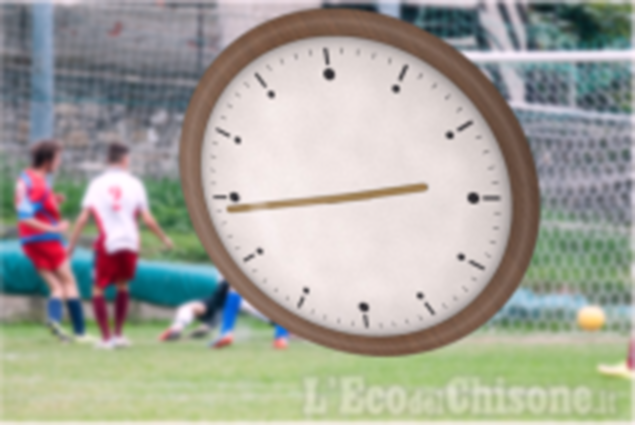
2:44
